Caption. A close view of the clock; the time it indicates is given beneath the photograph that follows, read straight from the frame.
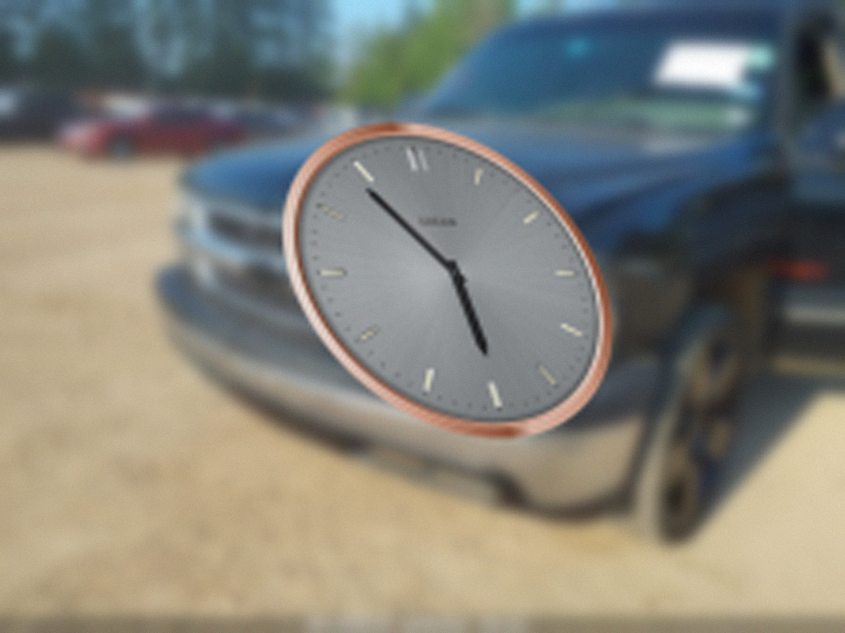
5:54
